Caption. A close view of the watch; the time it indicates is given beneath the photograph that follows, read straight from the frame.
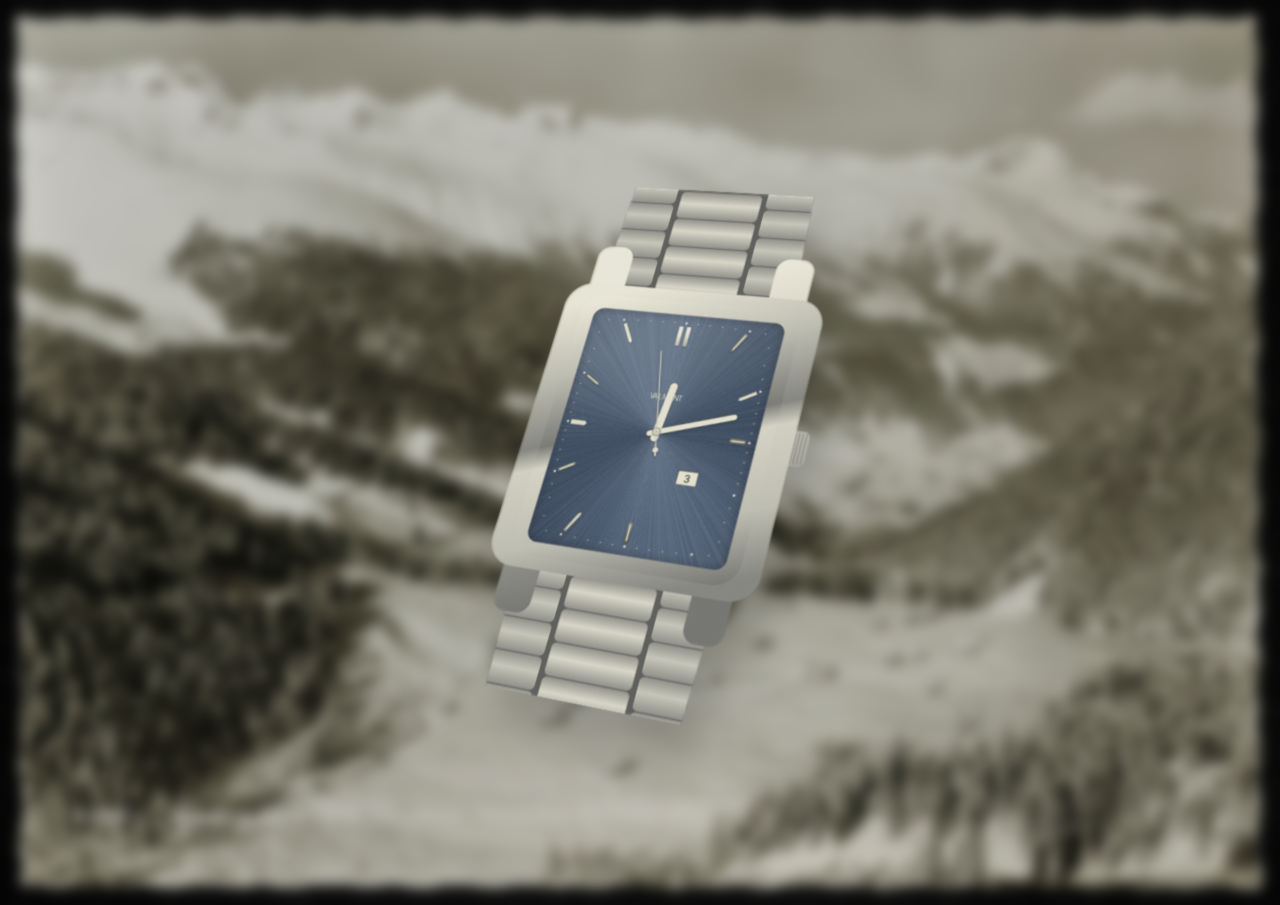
12:11:58
